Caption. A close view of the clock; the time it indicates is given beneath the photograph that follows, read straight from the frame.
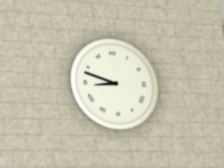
8:48
